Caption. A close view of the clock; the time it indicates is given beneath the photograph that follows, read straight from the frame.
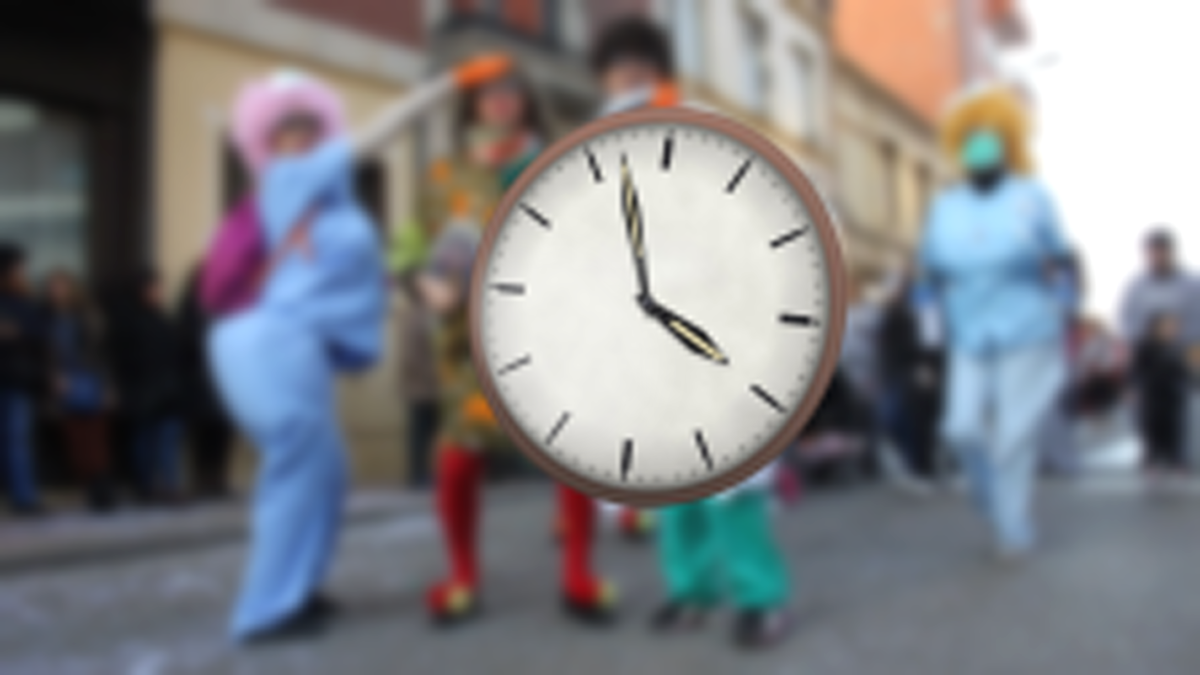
3:57
